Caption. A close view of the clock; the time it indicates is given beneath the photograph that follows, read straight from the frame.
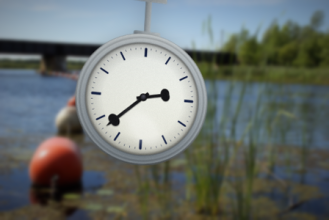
2:38
